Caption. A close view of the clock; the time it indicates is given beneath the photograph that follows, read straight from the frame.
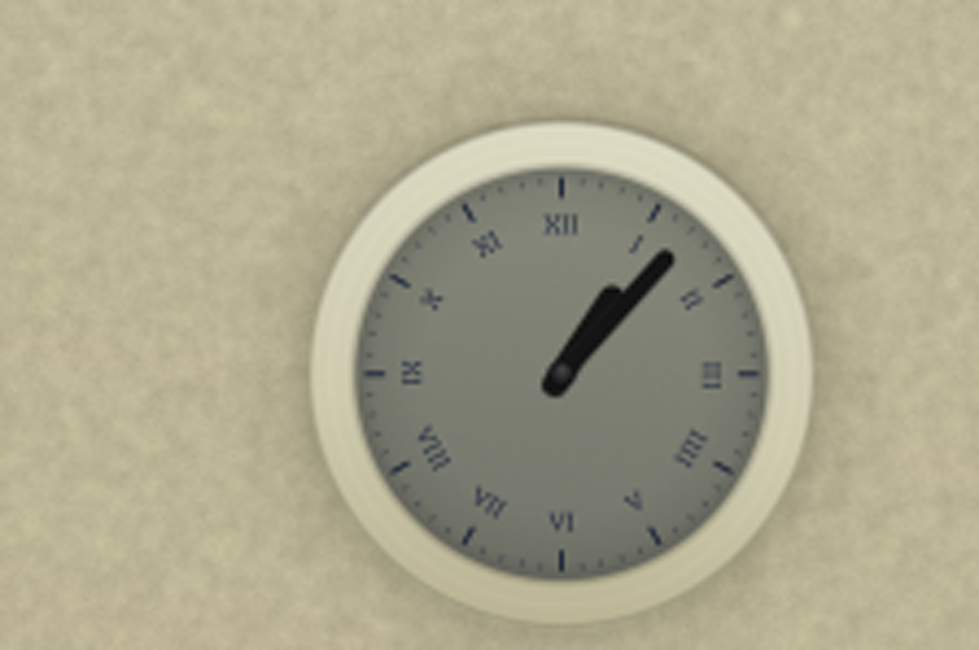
1:07
